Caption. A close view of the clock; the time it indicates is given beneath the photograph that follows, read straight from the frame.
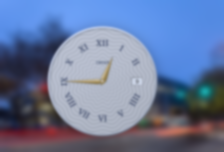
12:45
